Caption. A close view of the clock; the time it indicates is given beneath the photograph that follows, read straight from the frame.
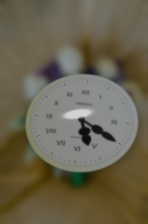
5:20
